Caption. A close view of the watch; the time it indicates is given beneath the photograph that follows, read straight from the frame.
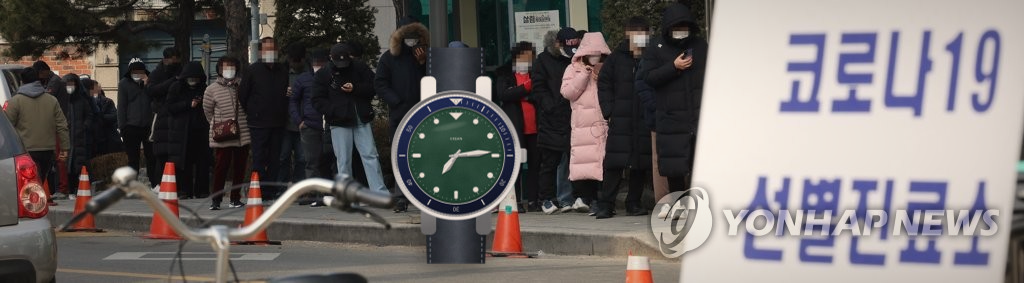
7:14
